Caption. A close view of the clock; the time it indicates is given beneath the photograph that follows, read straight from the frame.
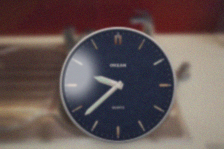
9:38
